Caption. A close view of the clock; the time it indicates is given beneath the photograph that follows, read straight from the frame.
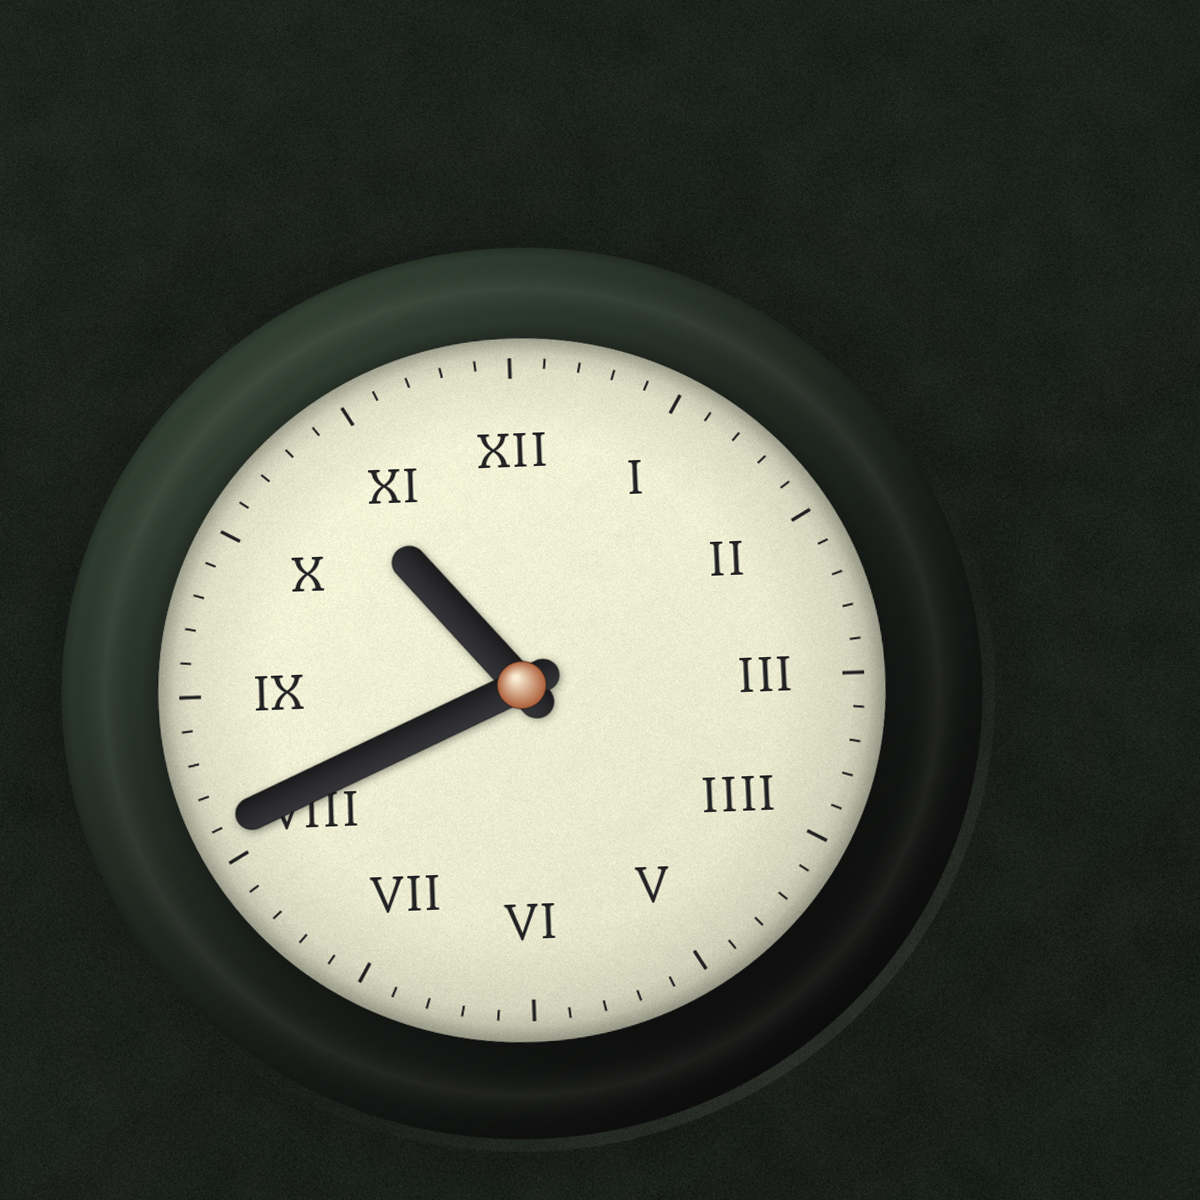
10:41
